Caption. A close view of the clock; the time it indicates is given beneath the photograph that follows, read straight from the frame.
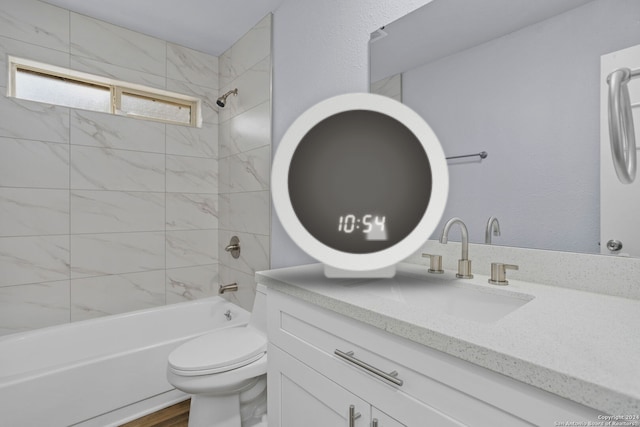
10:54
